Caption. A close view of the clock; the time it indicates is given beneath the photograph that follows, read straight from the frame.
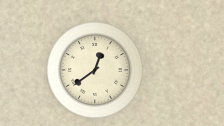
12:39
